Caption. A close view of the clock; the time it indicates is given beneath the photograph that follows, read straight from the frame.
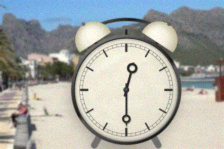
12:30
